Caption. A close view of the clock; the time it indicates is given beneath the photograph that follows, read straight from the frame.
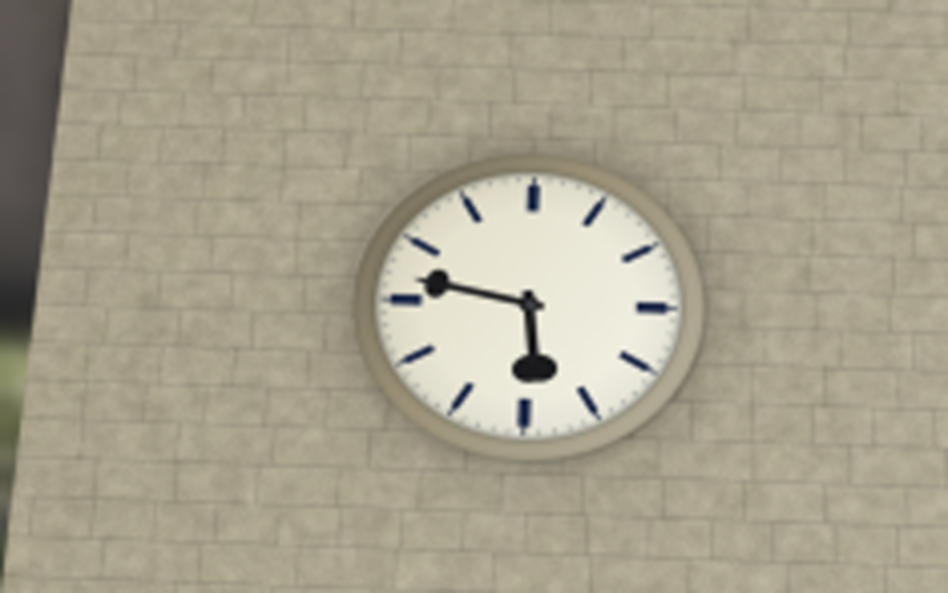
5:47
